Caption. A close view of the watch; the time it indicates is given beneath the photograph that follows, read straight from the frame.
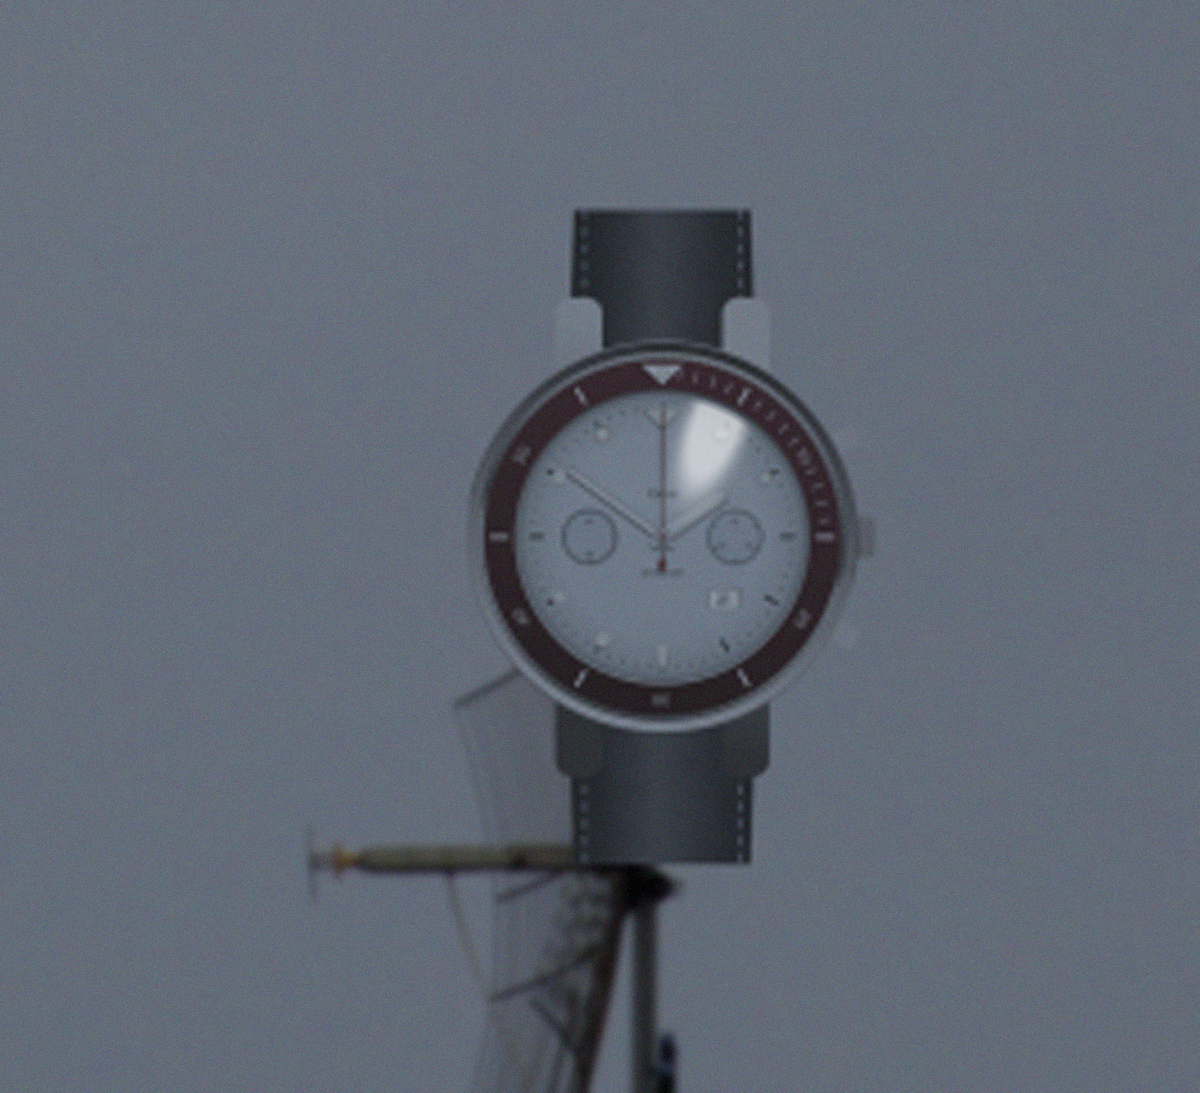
1:51
